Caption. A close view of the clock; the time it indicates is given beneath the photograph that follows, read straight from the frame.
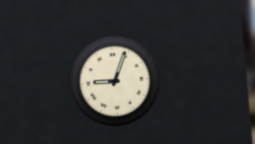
9:04
